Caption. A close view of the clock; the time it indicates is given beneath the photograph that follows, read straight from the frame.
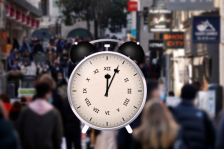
12:04
